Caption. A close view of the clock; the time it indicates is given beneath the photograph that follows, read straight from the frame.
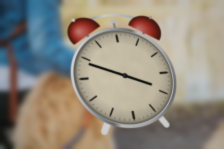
3:49
